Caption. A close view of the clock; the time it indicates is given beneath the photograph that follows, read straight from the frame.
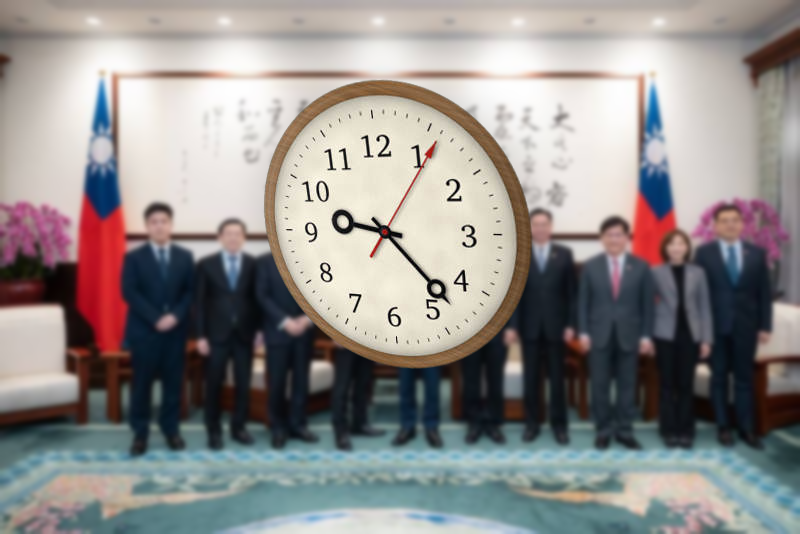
9:23:06
